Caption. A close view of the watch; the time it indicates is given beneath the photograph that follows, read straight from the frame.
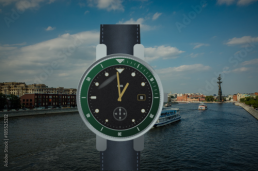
12:59
